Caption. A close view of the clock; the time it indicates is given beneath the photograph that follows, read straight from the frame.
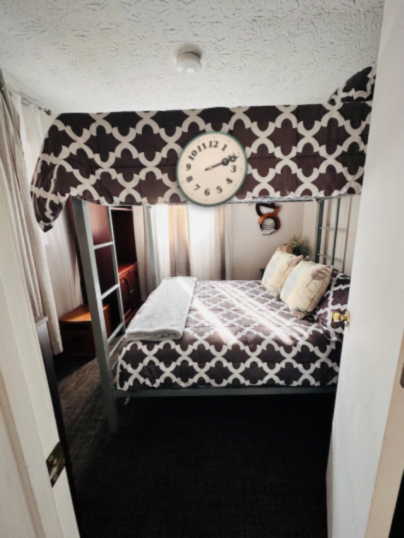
2:11
